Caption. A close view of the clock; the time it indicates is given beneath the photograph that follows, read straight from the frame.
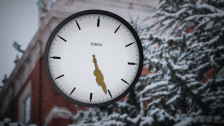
5:26
